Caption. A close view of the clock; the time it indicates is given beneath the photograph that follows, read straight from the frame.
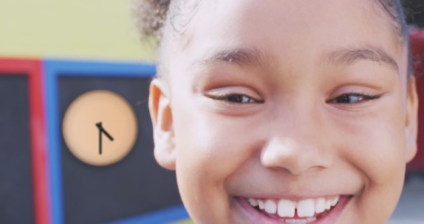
4:30
